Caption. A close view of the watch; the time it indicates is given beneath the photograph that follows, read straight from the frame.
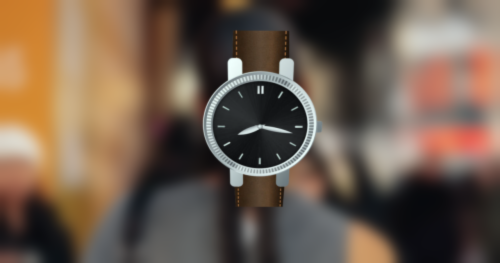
8:17
